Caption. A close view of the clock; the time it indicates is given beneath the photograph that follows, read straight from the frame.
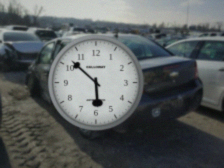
5:52
